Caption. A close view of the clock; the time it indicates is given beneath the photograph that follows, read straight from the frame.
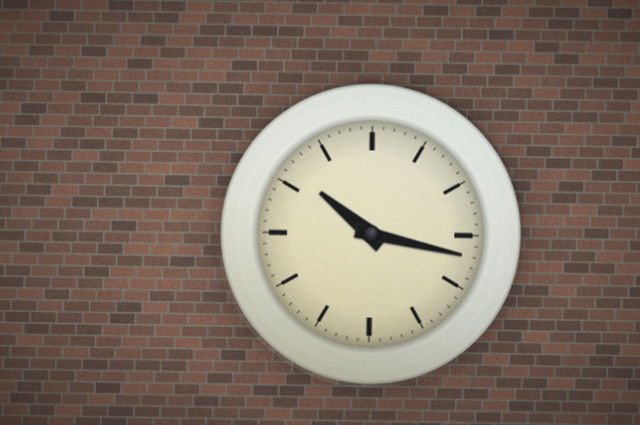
10:17
